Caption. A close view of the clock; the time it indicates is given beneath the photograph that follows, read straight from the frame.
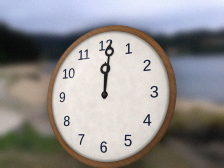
12:01
